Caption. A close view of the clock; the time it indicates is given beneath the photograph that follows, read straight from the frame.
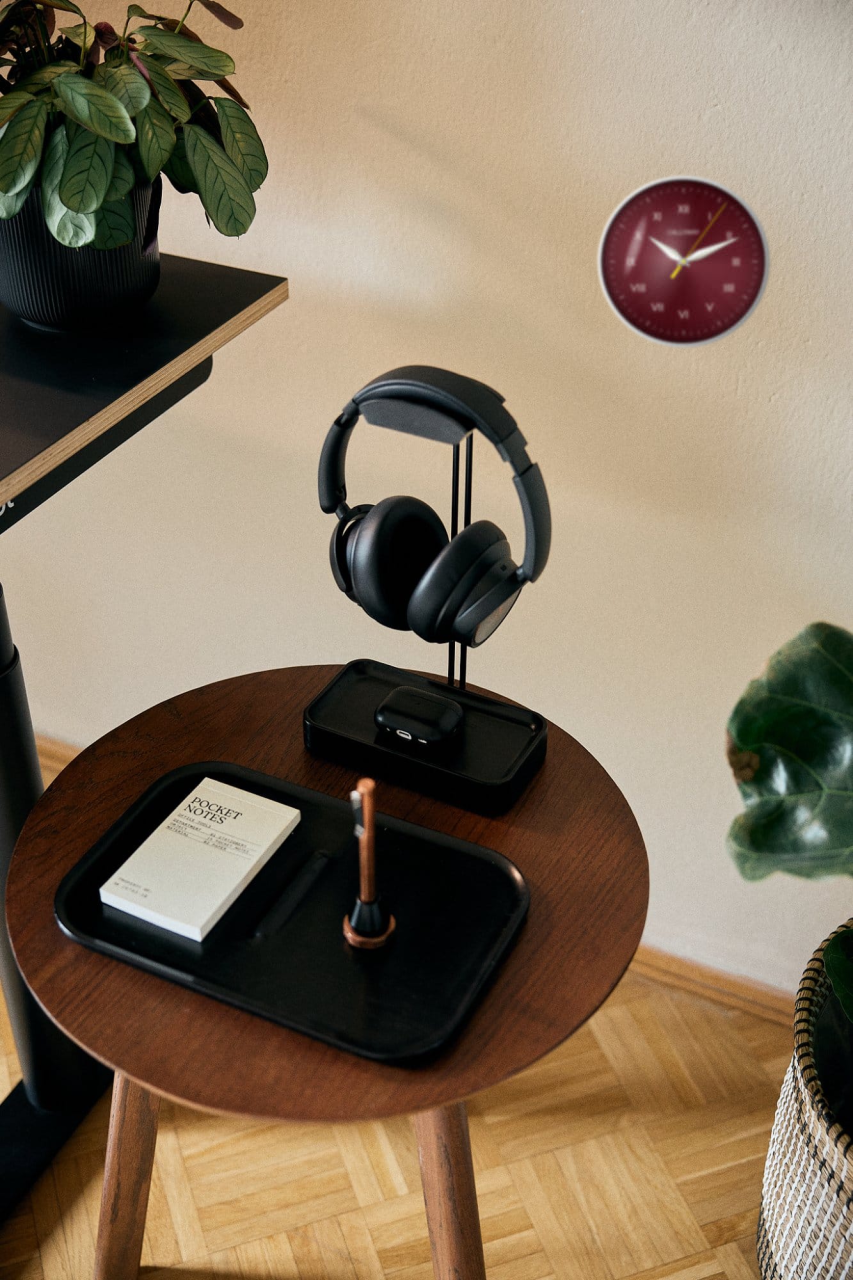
10:11:06
